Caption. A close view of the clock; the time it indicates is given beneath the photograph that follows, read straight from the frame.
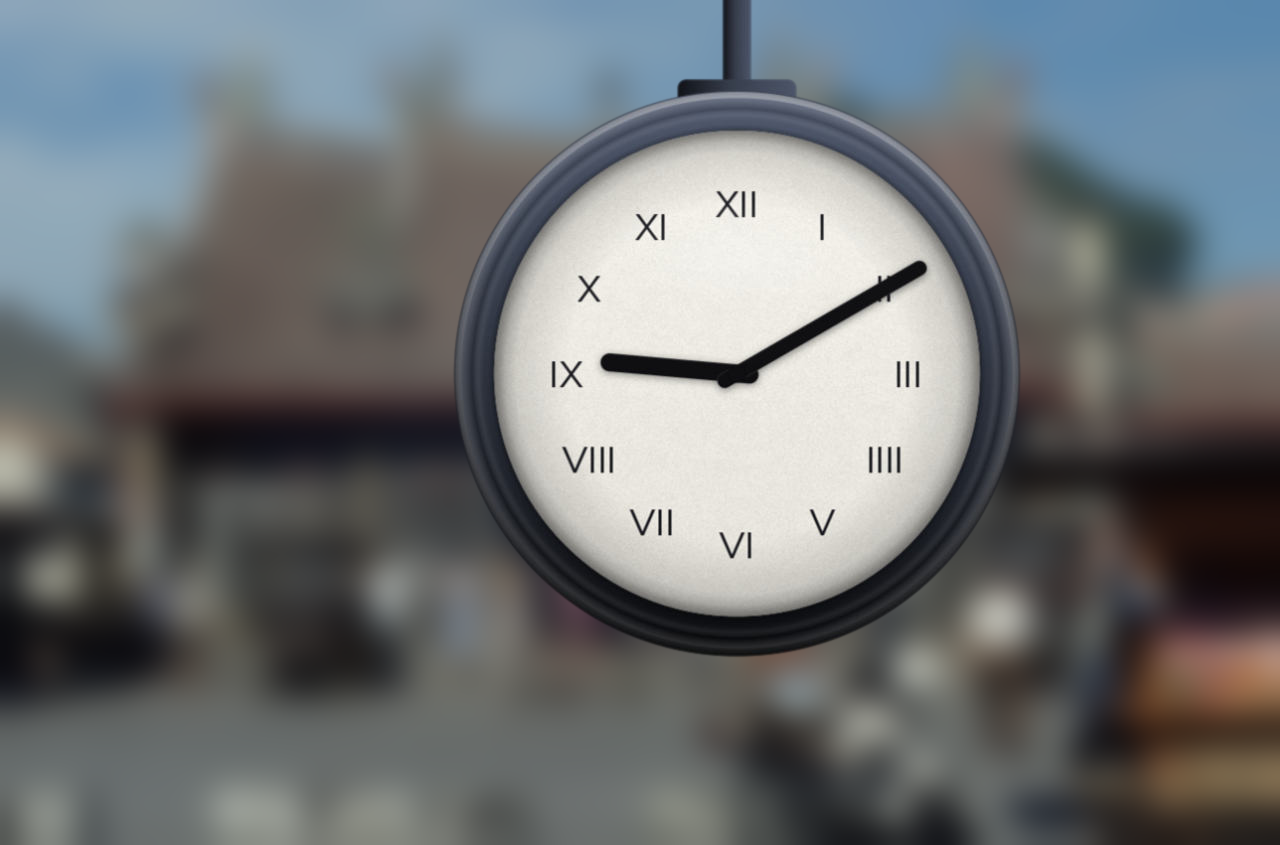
9:10
